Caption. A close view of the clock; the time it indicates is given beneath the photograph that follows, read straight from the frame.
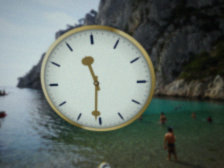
11:31
